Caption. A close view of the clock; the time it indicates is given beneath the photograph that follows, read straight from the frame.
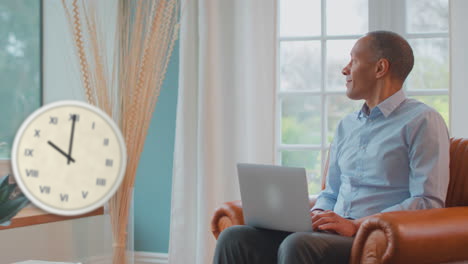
10:00
